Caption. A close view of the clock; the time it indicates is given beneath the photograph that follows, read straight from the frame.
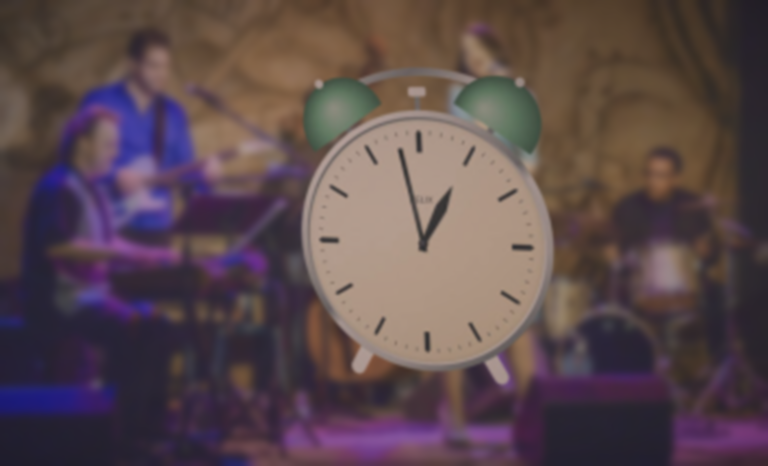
12:58
